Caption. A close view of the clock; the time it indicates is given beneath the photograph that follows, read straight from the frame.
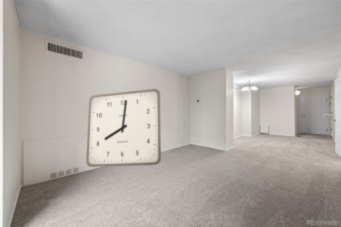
8:01
